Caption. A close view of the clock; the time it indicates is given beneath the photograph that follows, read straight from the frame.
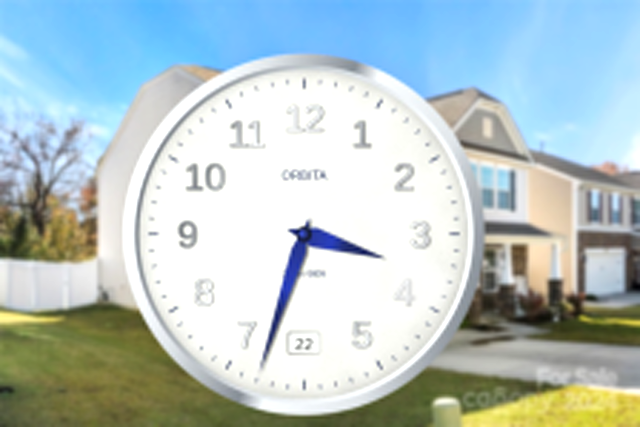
3:33
